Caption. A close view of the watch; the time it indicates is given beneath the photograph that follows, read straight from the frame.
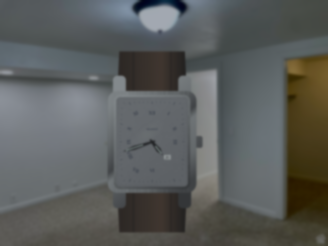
4:42
